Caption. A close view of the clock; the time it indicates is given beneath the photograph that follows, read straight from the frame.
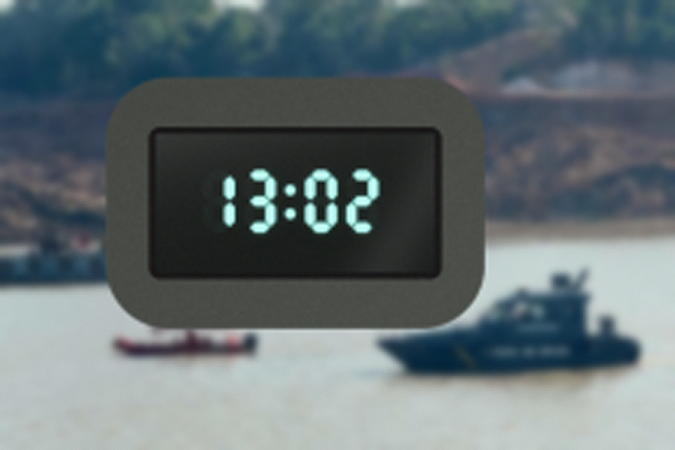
13:02
